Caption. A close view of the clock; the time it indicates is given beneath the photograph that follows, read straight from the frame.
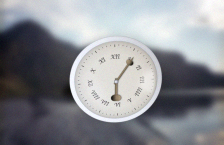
6:06
